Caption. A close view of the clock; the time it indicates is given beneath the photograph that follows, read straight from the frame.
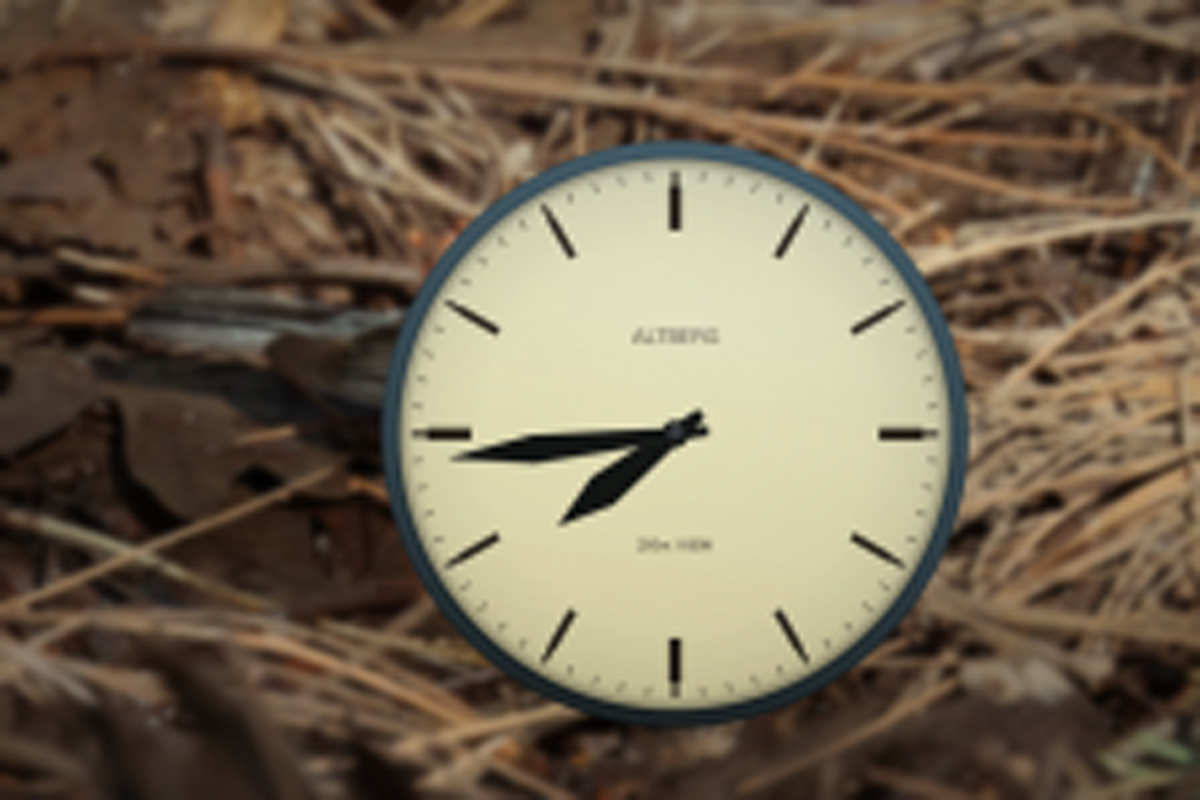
7:44
